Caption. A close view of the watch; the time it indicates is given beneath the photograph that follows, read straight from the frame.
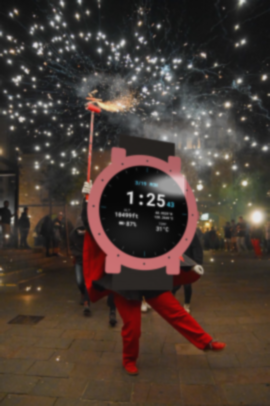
1:25
